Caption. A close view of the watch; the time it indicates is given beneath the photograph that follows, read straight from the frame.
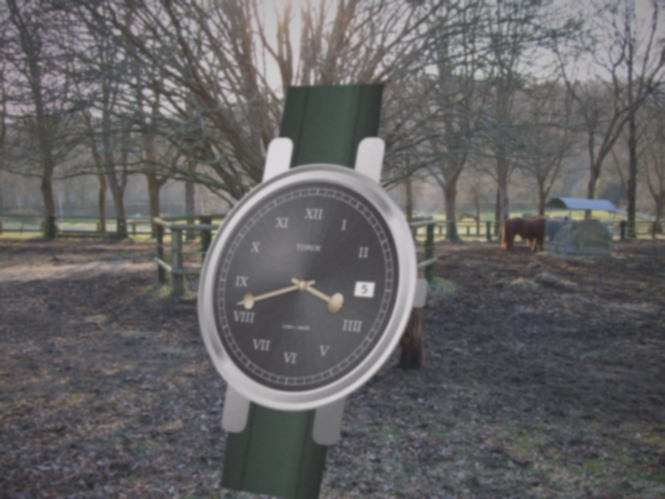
3:42
